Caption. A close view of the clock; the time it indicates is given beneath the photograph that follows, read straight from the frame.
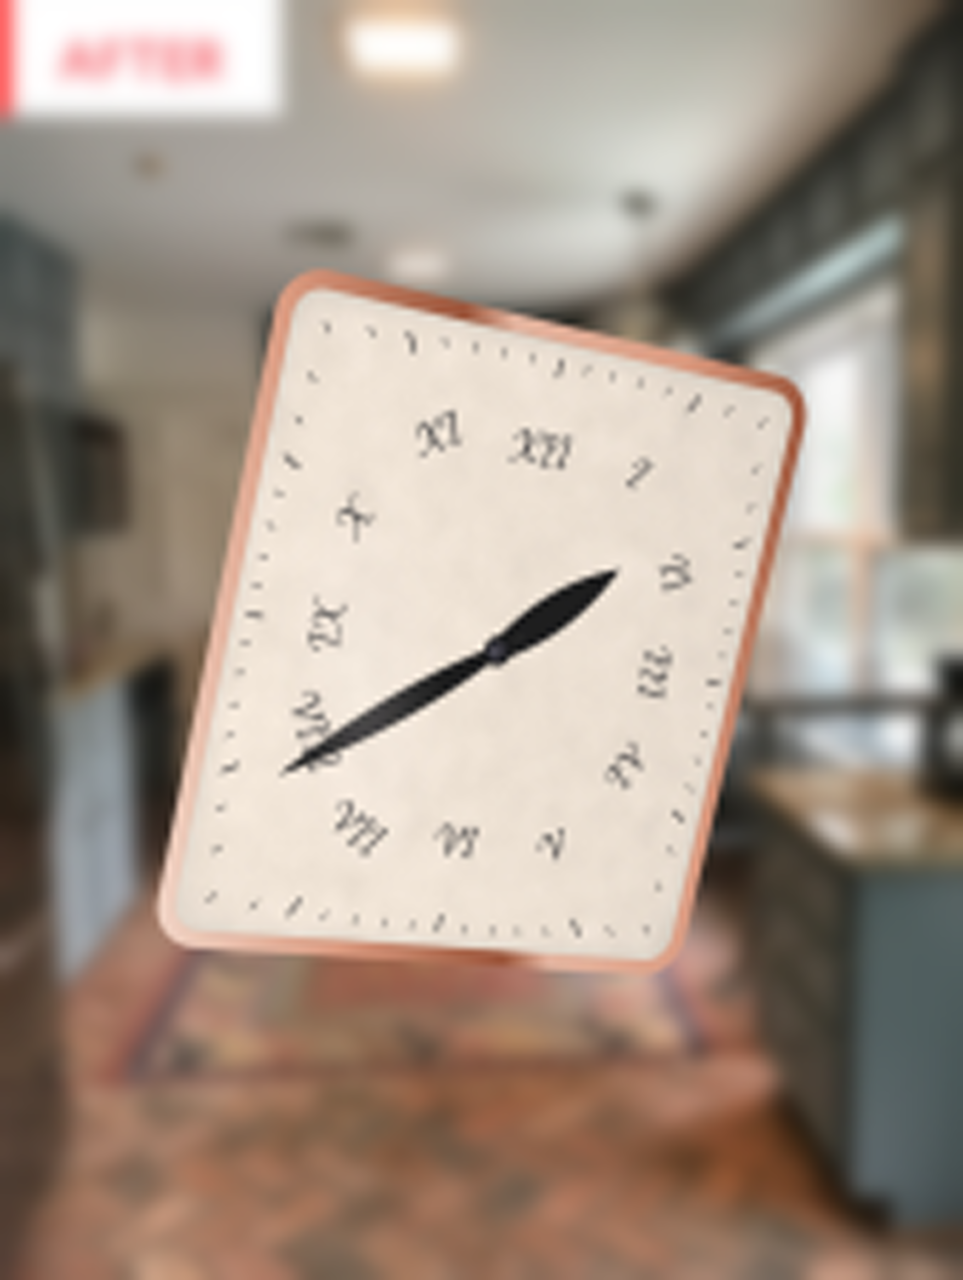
1:39
